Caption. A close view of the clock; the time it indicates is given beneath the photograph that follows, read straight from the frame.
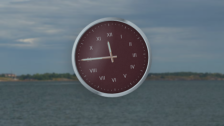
11:45
